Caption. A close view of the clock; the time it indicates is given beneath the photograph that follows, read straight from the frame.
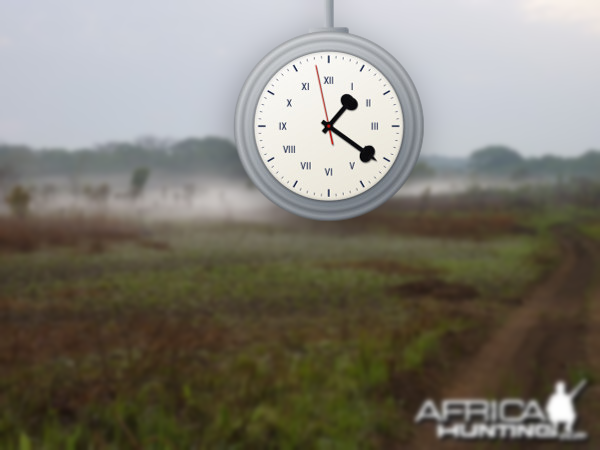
1:20:58
